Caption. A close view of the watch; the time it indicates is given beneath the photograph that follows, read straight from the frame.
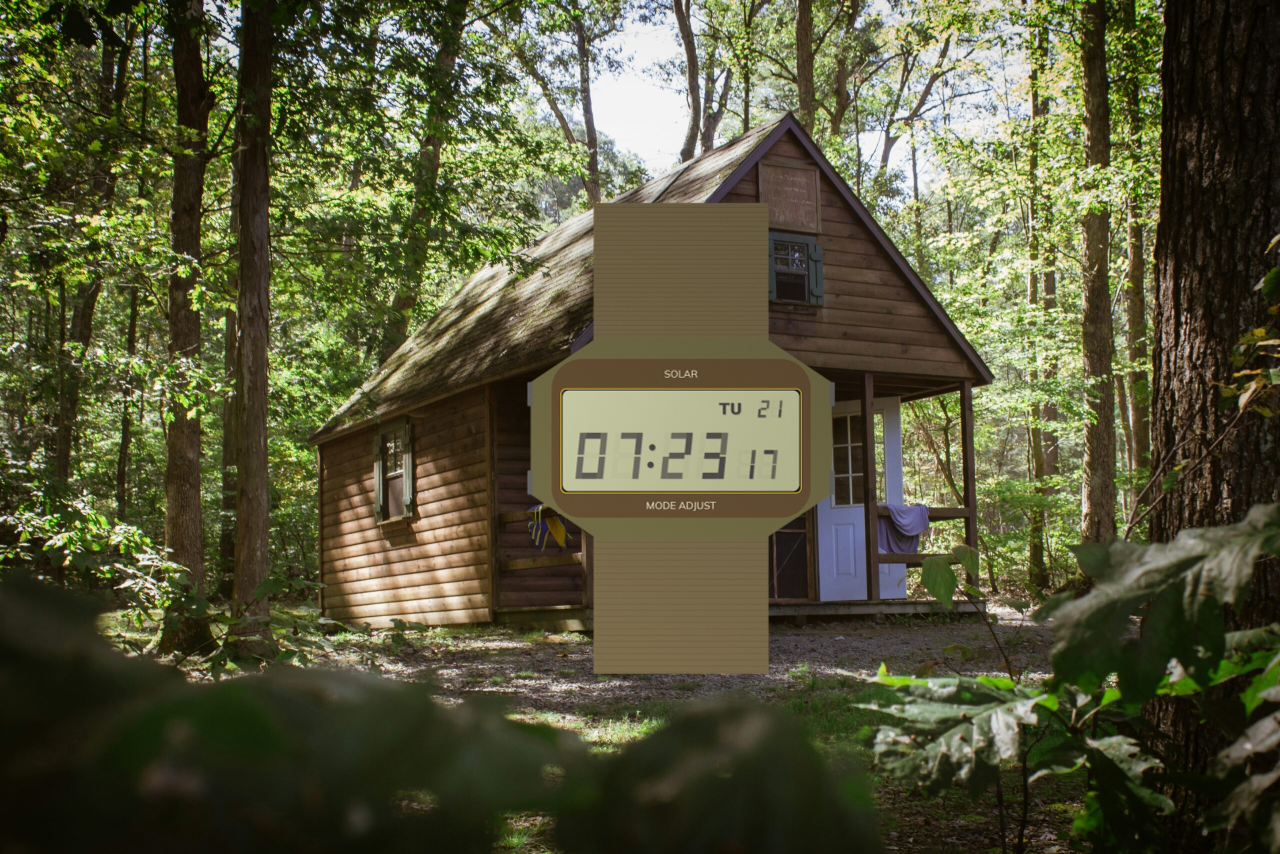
7:23:17
